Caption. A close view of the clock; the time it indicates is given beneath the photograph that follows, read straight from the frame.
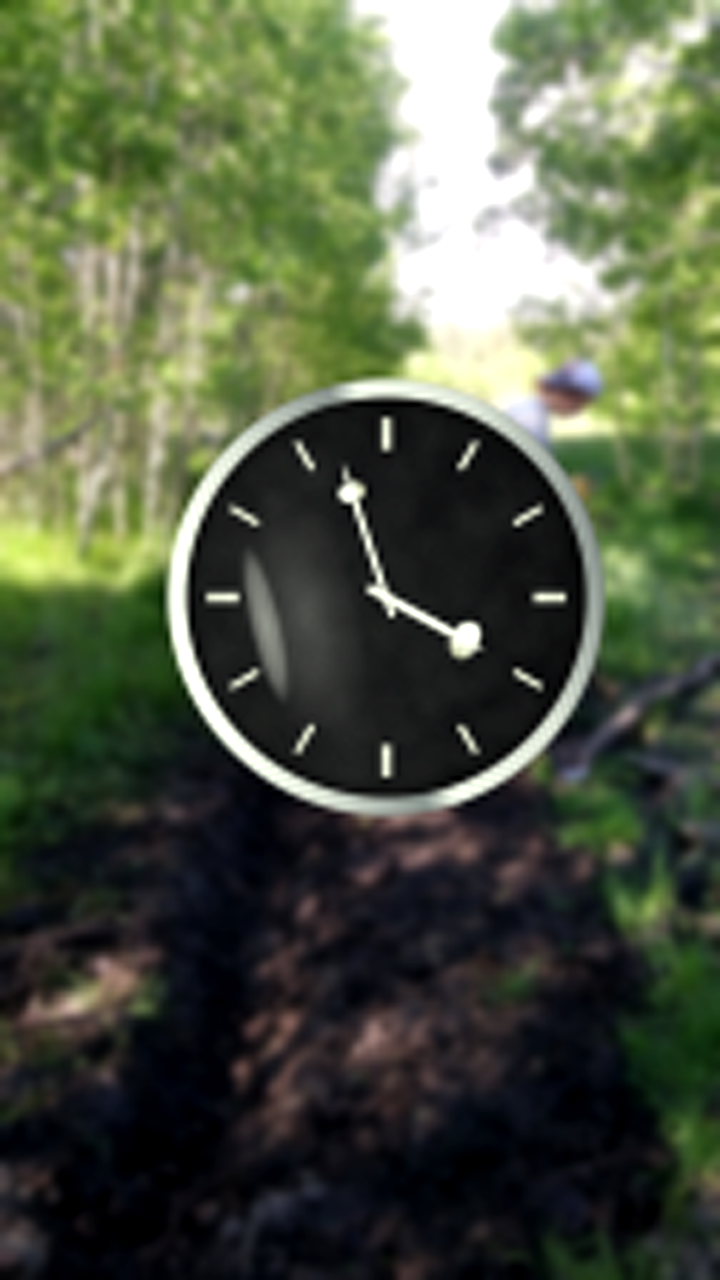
3:57
